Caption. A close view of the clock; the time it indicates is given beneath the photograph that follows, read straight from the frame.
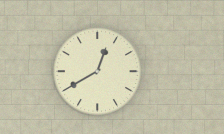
12:40
